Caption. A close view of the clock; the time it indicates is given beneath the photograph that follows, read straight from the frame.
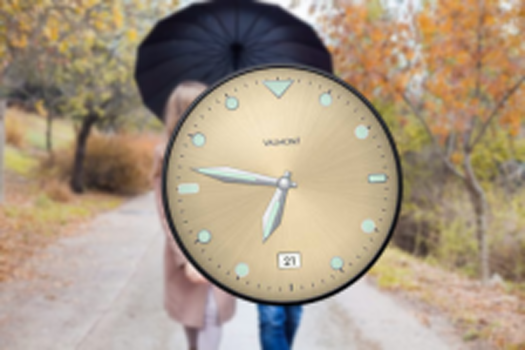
6:47
